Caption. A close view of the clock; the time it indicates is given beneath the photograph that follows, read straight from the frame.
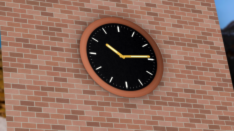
10:14
